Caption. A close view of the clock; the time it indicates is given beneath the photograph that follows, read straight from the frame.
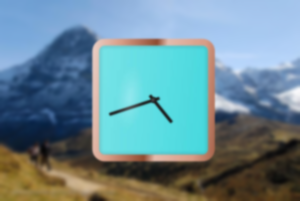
4:42
